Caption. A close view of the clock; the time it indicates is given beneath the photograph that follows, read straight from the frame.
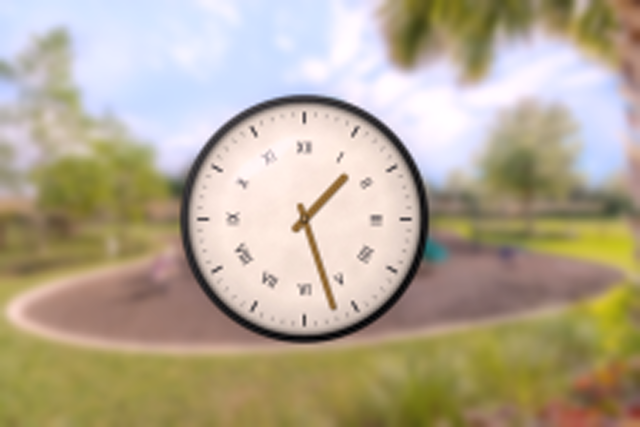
1:27
